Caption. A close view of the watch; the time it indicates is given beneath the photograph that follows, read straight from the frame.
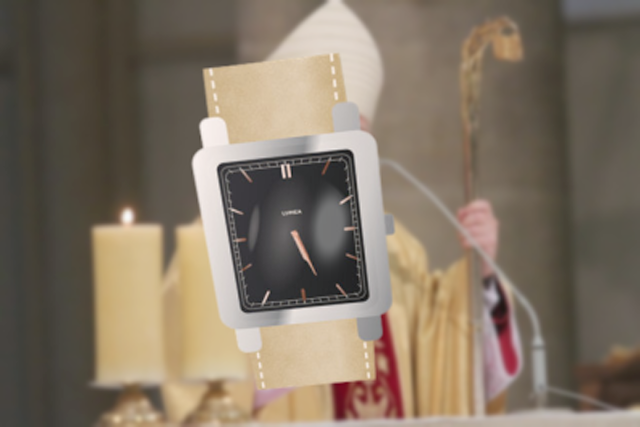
5:27
